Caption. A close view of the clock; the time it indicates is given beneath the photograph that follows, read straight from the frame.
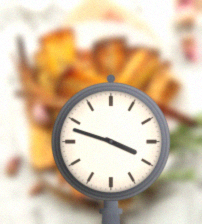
3:48
